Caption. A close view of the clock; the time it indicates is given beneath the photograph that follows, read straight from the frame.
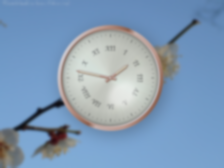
1:47
